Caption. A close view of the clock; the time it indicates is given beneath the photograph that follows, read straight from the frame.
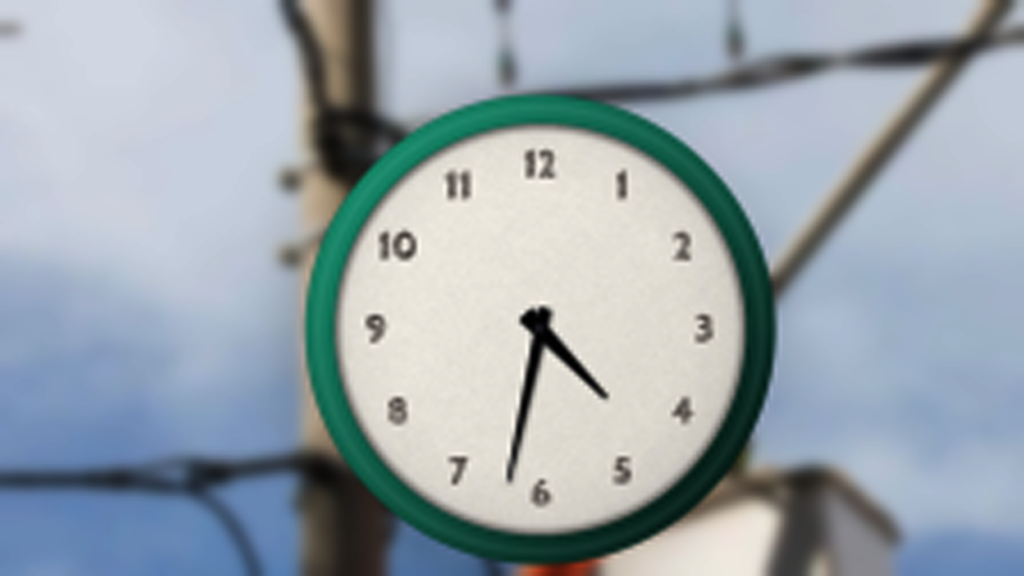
4:32
